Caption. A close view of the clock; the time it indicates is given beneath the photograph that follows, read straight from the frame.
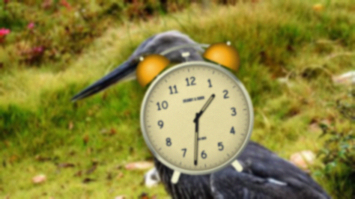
1:32
